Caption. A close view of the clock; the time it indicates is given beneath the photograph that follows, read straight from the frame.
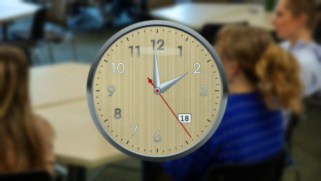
1:59:24
